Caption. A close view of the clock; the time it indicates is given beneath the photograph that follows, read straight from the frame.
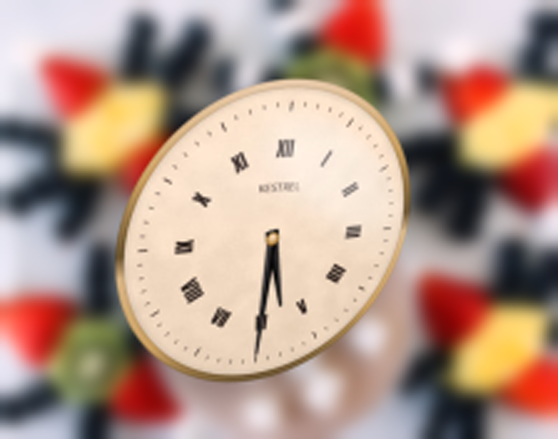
5:30
